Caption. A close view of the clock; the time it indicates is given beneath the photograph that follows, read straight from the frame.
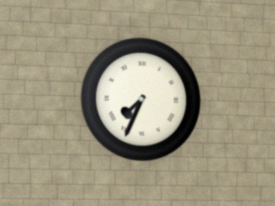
7:34
